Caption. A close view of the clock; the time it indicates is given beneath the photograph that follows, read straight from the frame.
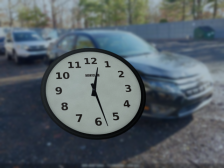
12:28
